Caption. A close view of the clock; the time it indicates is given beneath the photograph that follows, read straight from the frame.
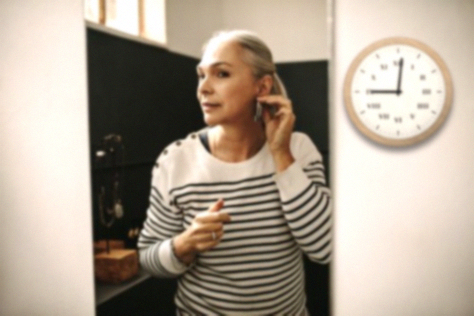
9:01
